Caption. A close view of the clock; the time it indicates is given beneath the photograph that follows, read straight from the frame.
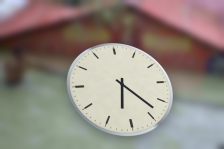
6:23
